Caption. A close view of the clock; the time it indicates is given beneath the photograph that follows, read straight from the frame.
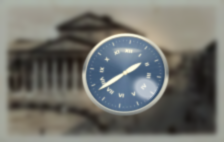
1:38
